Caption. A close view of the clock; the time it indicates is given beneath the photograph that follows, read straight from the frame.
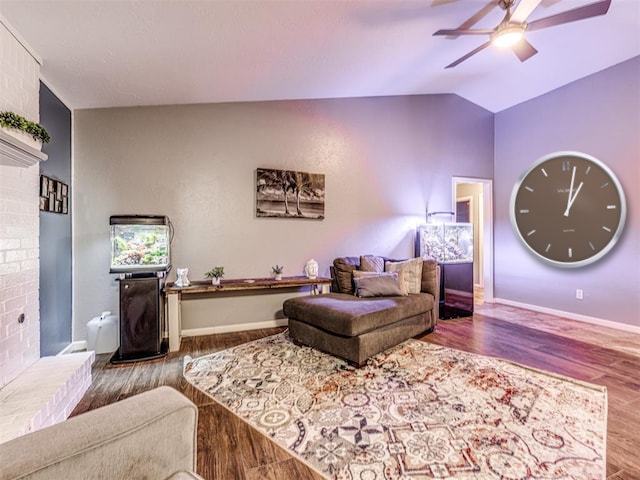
1:02
